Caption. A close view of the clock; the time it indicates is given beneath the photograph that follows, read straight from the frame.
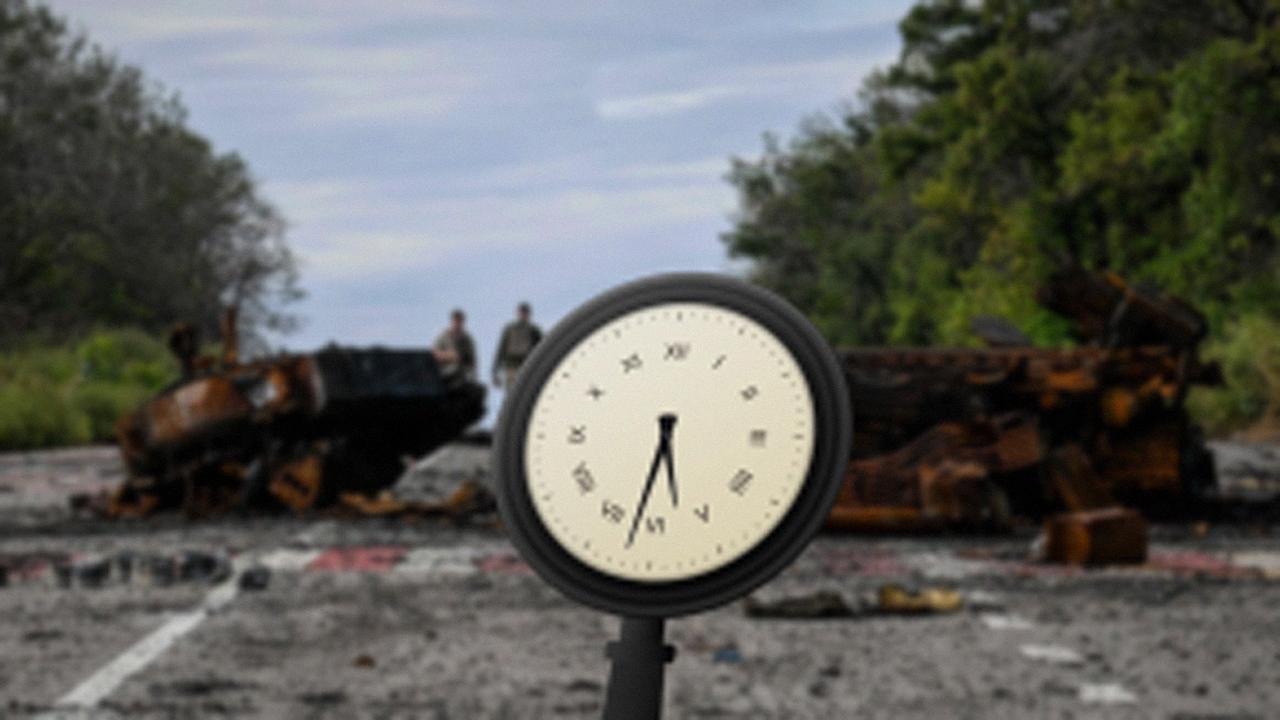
5:32
